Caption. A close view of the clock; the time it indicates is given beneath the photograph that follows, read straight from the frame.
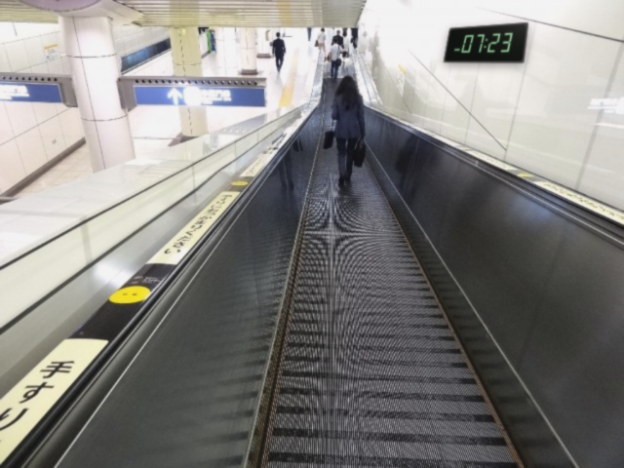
7:23
